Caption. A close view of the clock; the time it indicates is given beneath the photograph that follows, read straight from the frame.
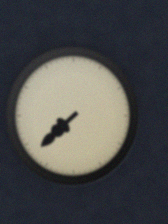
7:38
